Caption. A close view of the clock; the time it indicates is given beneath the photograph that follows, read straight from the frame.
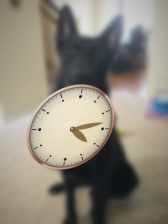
4:13
